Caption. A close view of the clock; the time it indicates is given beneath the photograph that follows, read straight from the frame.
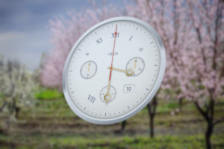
3:30
